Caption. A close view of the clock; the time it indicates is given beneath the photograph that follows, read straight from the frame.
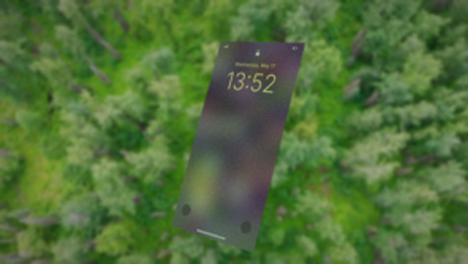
13:52
